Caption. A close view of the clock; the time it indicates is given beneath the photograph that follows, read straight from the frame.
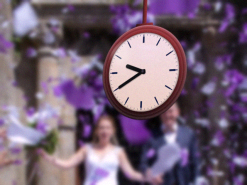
9:40
